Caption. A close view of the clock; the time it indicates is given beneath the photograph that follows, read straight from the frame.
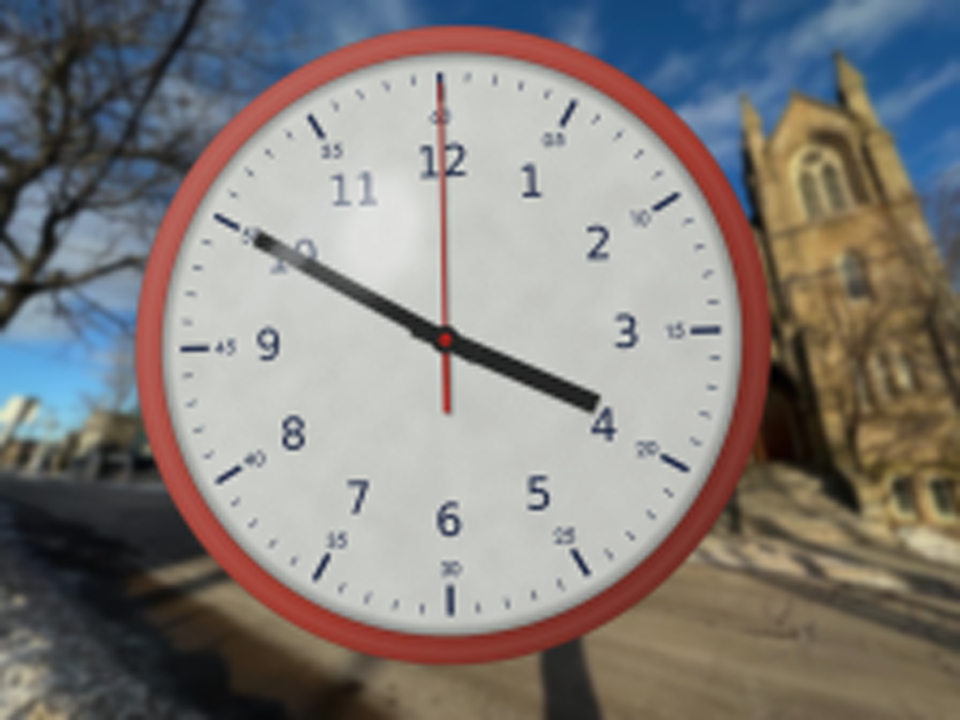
3:50:00
